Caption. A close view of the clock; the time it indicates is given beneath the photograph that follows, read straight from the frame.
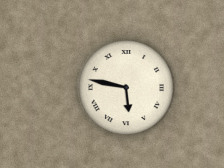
5:47
